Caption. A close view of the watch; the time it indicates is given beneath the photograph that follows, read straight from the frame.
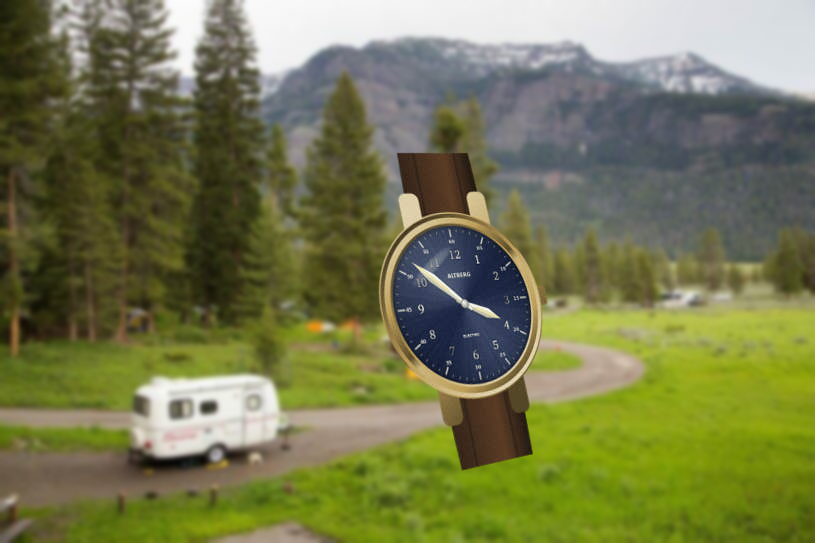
3:52
